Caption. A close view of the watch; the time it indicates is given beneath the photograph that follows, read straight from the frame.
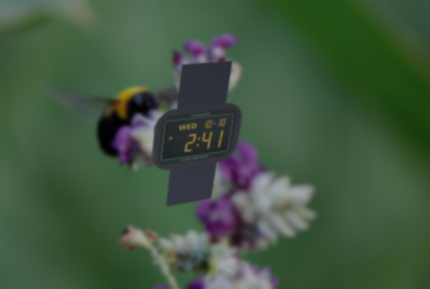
2:41
